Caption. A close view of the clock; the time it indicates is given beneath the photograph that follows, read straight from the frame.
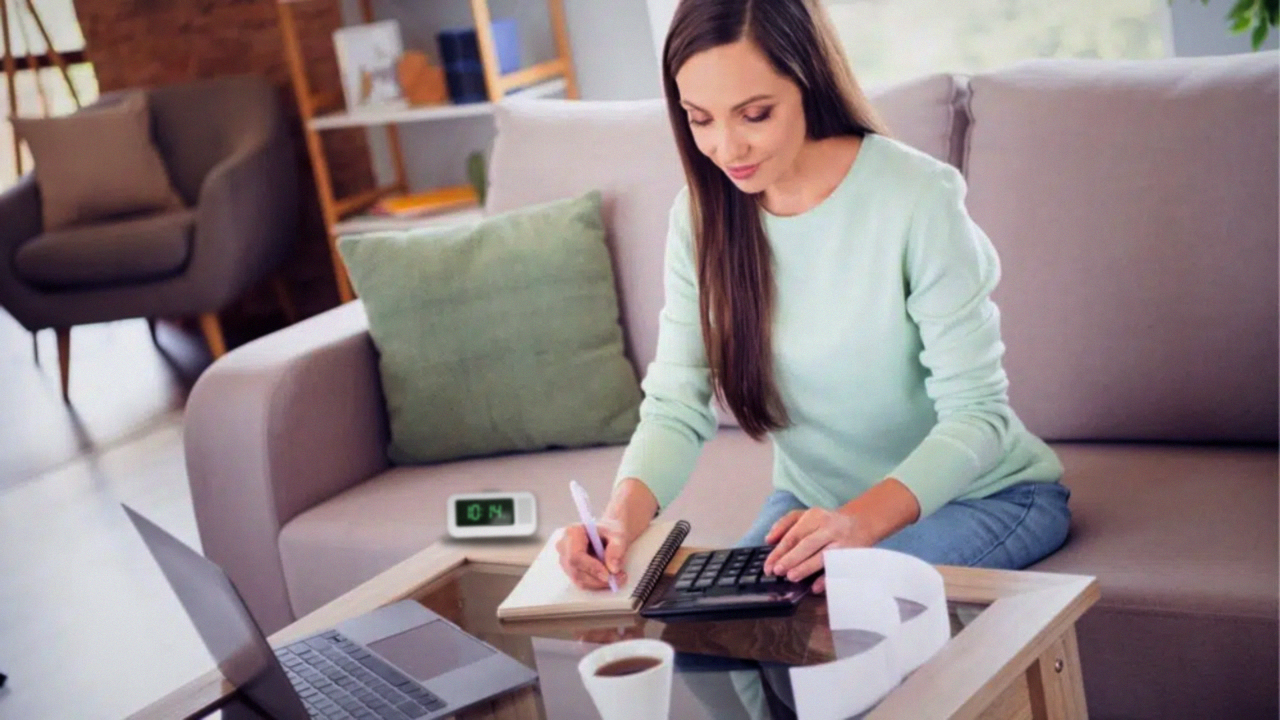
10:14
